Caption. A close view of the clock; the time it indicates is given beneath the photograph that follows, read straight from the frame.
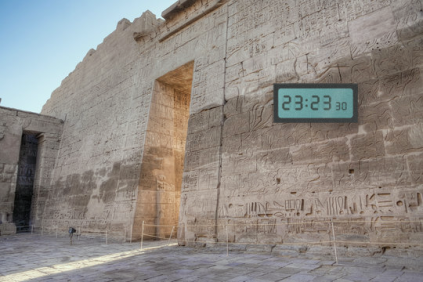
23:23:30
